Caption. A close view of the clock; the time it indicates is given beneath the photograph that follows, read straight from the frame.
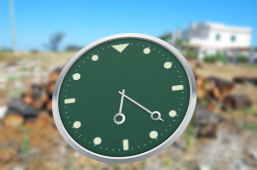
6:22
